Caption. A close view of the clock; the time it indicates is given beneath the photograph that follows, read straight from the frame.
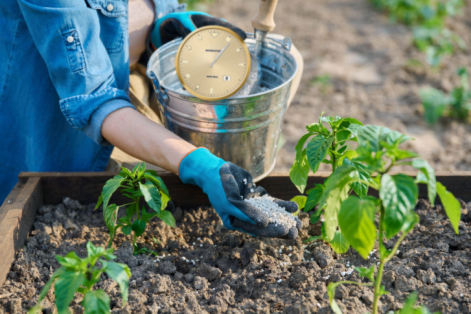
1:06
